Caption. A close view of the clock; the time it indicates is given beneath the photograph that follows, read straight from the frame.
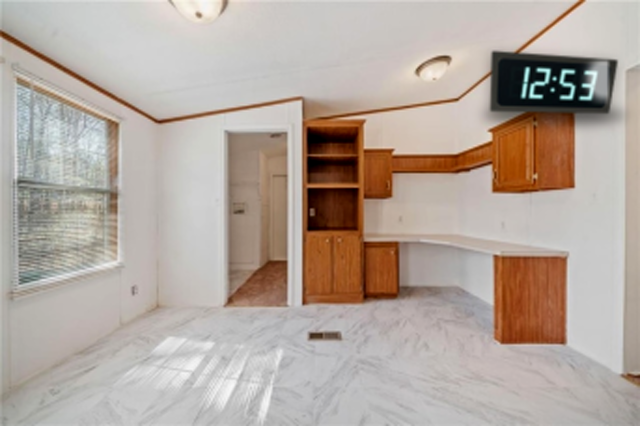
12:53
